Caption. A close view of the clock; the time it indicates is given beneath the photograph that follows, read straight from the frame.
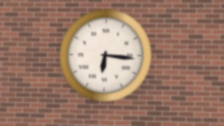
6:16
